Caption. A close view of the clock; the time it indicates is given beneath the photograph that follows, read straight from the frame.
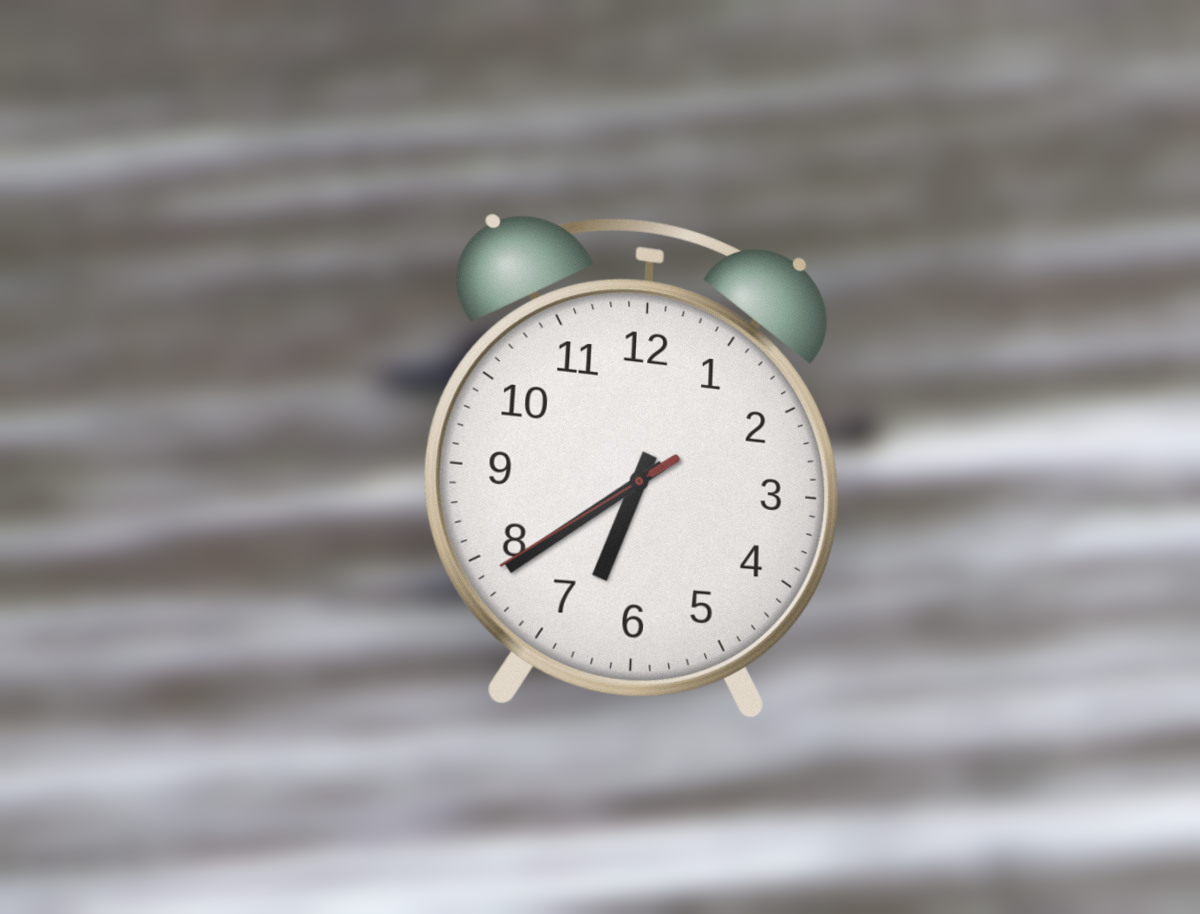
6:38:39
